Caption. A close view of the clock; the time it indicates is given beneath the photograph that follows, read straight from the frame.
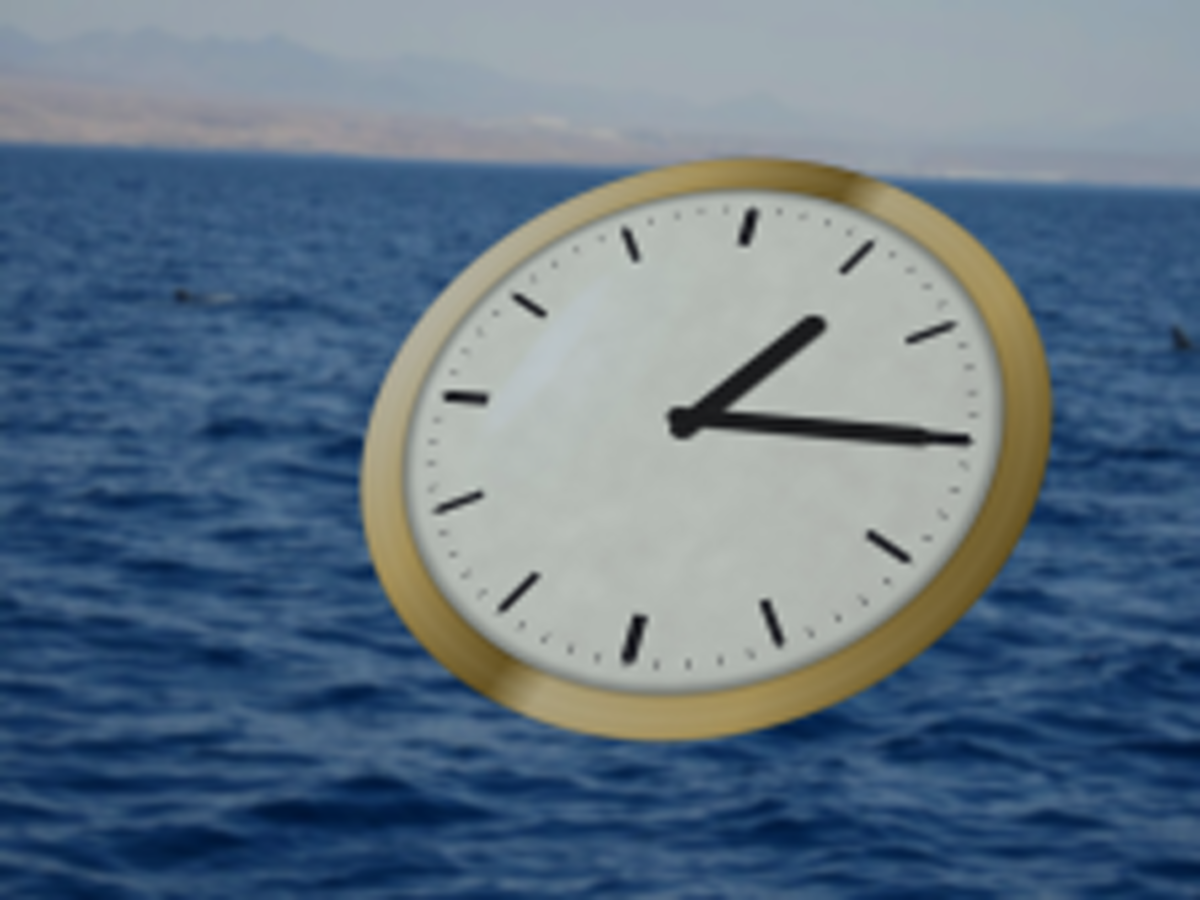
1:15
